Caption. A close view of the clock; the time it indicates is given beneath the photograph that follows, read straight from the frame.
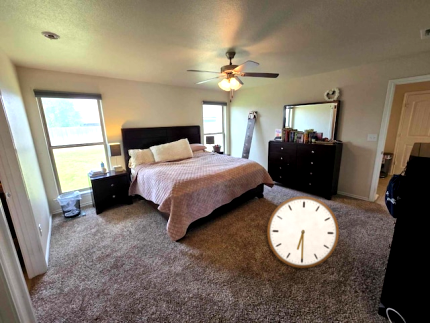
6:30
